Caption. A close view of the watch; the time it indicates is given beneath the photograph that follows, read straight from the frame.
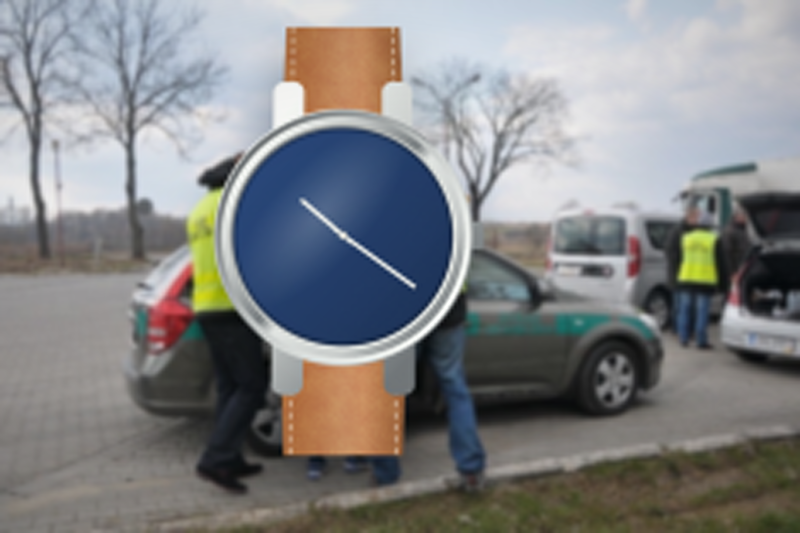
10:21
